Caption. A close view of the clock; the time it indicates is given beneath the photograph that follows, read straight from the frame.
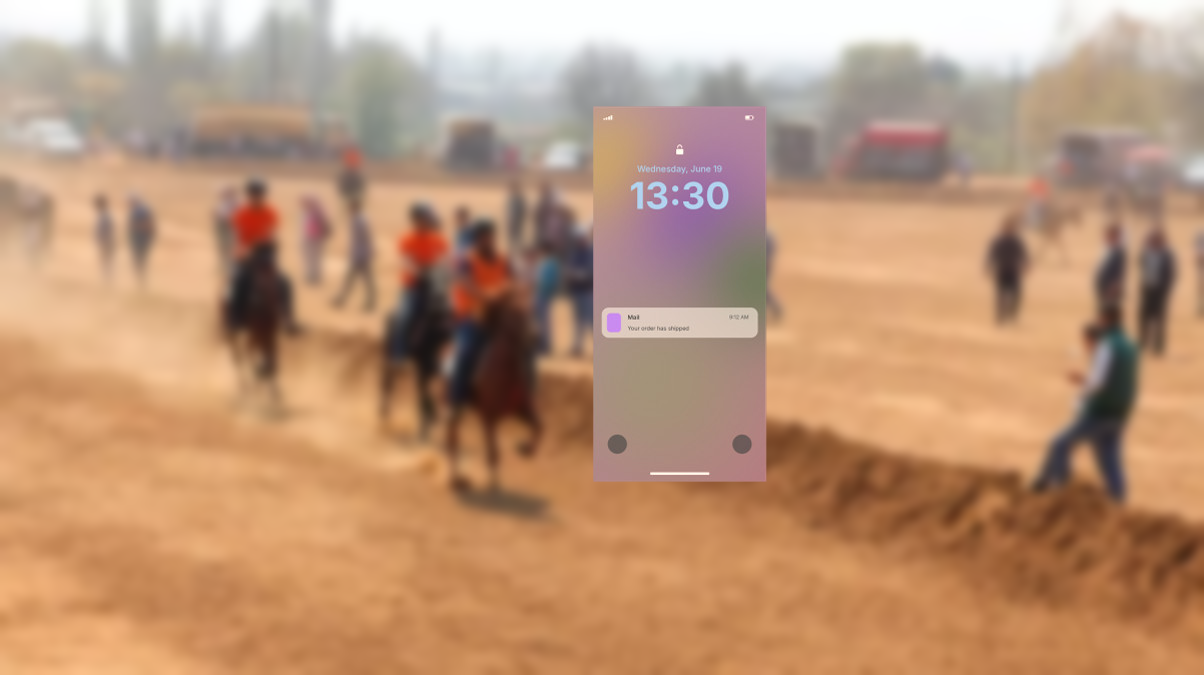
13:30
